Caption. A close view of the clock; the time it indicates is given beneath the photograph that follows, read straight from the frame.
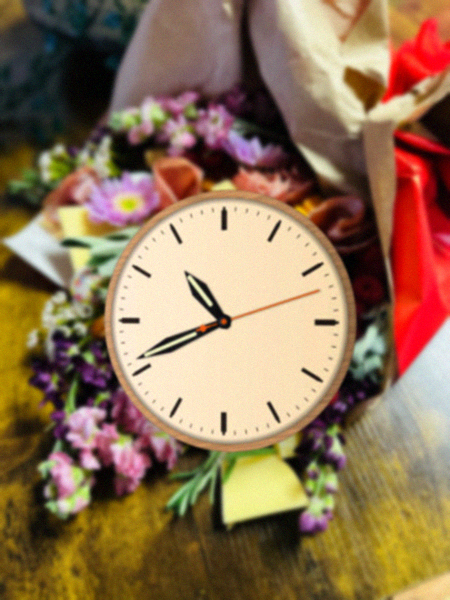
10:41:12
